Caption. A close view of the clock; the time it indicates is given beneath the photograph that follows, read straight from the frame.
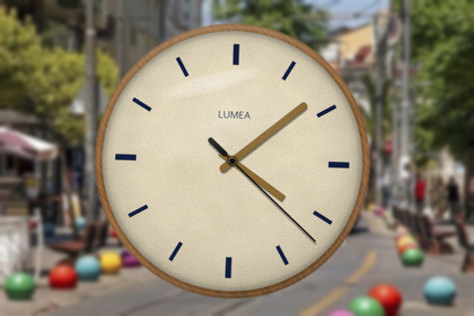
4:08:22
